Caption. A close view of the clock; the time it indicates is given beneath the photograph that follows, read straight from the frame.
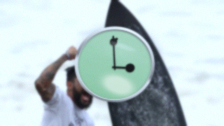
2:59
